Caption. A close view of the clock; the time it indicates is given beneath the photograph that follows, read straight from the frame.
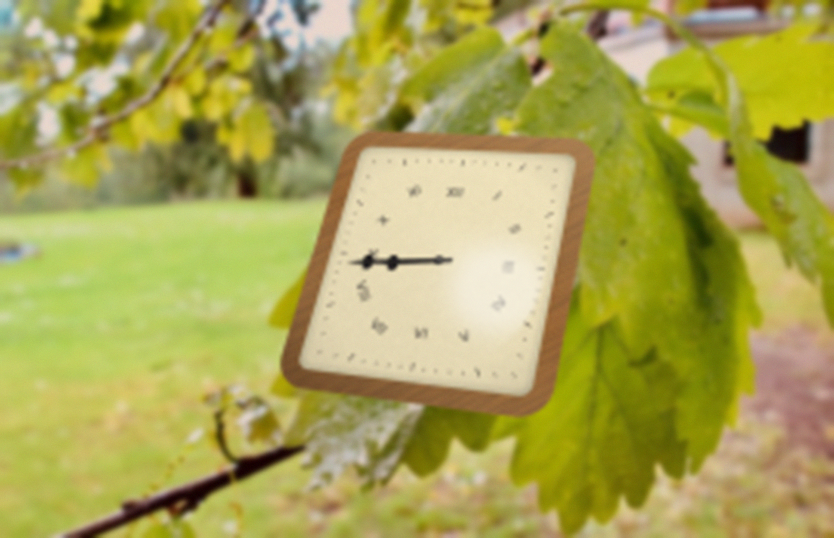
8:44
